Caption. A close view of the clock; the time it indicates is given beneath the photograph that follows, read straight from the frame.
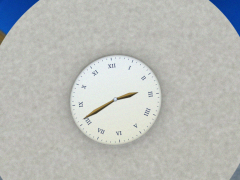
2:41
